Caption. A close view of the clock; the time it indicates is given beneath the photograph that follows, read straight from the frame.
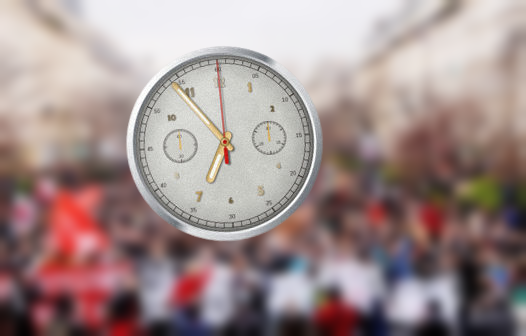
6:54
